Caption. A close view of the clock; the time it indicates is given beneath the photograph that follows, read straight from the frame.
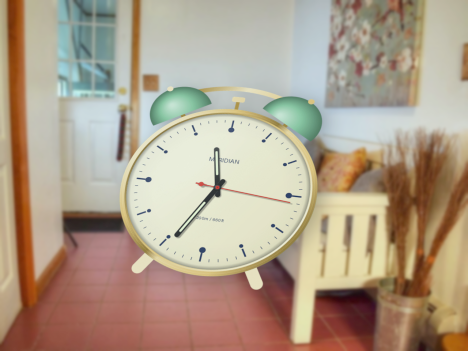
11:34:16
